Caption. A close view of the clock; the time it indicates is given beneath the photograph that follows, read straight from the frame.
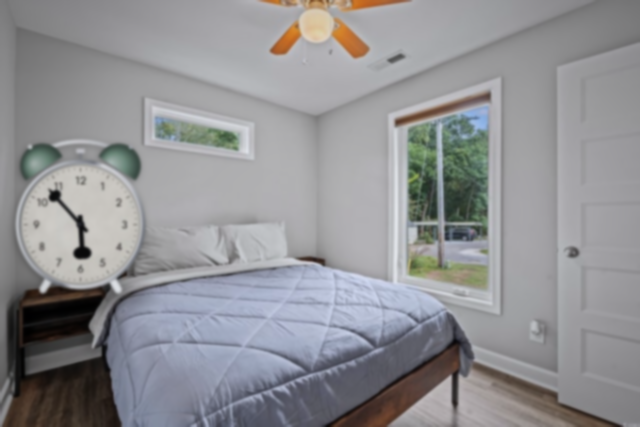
5:53
